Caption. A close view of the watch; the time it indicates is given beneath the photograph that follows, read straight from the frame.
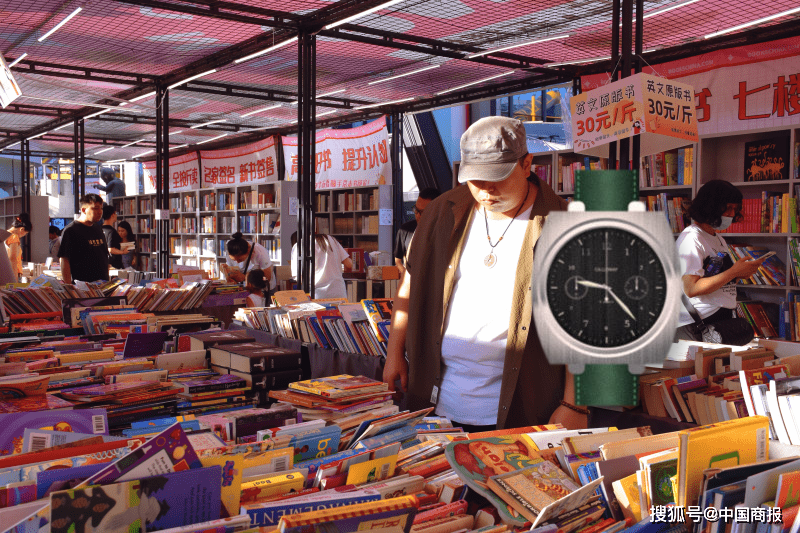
9:23
